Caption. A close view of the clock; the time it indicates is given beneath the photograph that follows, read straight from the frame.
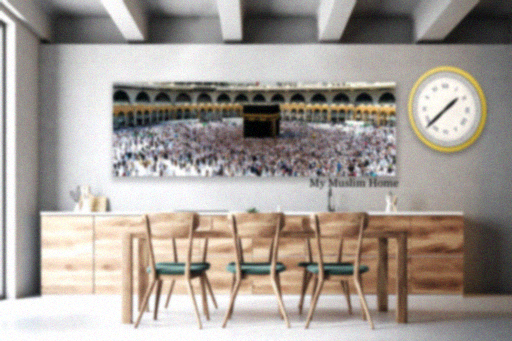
1:38
